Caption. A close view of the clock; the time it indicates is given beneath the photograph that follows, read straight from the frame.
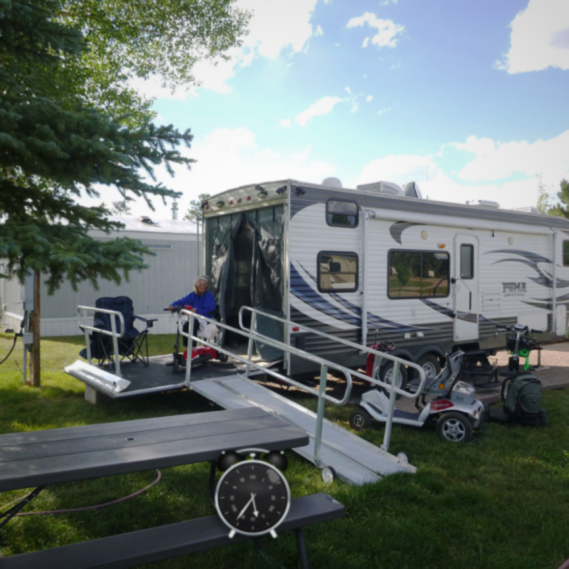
5:36
